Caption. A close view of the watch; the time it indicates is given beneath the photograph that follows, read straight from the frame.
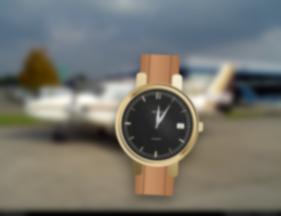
12:05
